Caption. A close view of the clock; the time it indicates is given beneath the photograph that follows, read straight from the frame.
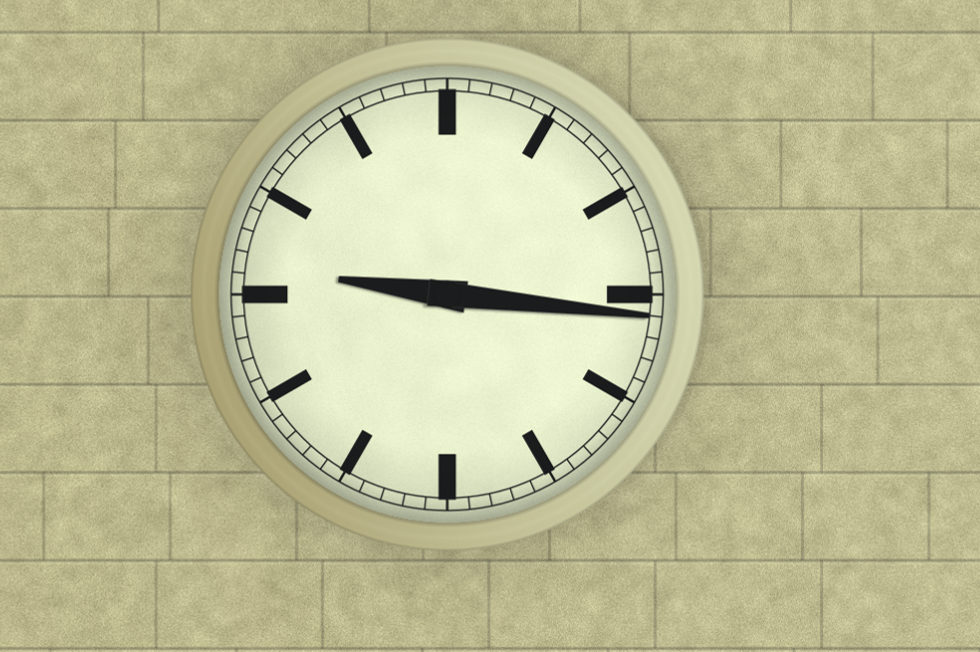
9:16
